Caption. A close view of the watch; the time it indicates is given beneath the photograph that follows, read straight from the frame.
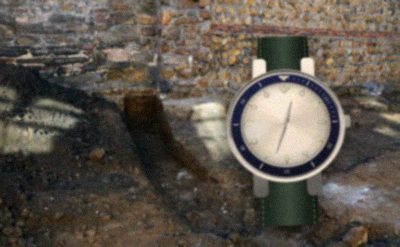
12:33
